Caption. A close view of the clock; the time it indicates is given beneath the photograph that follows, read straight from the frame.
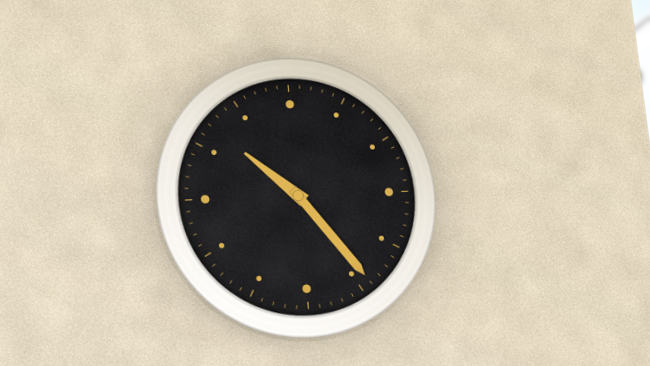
10:24
